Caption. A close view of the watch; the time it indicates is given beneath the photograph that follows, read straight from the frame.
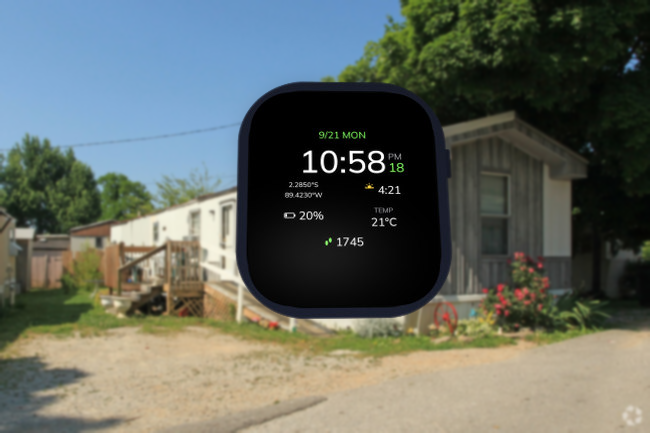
10:58:18
